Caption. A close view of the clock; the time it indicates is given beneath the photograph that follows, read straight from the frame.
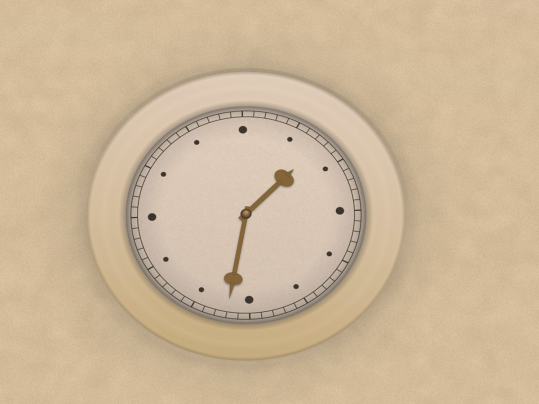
1:32
